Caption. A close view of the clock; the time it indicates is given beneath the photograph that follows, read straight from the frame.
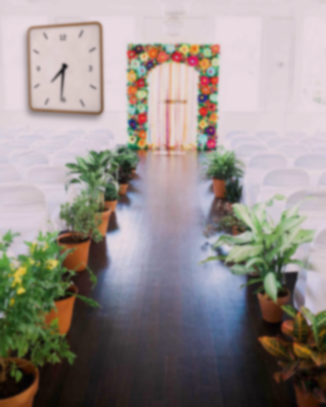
7:31
